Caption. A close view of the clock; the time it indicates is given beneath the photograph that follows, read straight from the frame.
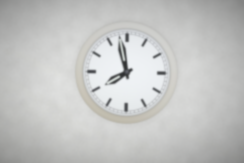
7:58
